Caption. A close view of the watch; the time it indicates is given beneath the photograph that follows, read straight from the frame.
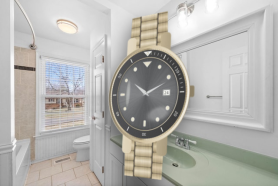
10:11
